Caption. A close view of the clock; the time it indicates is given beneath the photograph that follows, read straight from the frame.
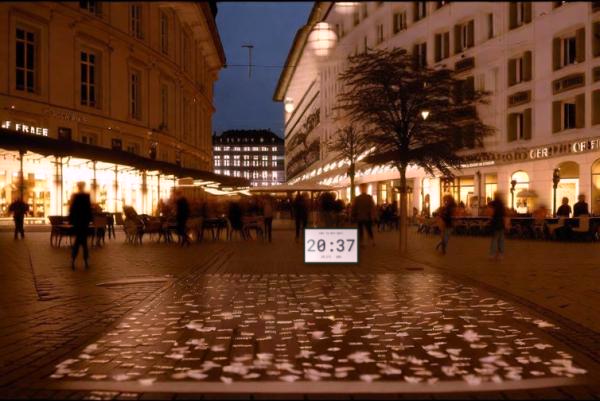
20:37
